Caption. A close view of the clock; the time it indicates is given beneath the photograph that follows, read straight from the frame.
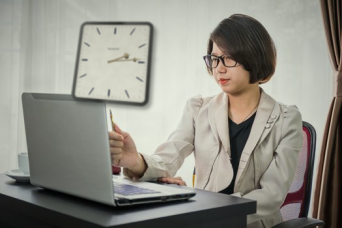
2:14
